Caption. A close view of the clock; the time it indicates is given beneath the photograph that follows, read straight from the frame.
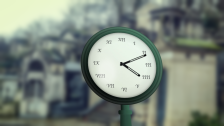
4:11
